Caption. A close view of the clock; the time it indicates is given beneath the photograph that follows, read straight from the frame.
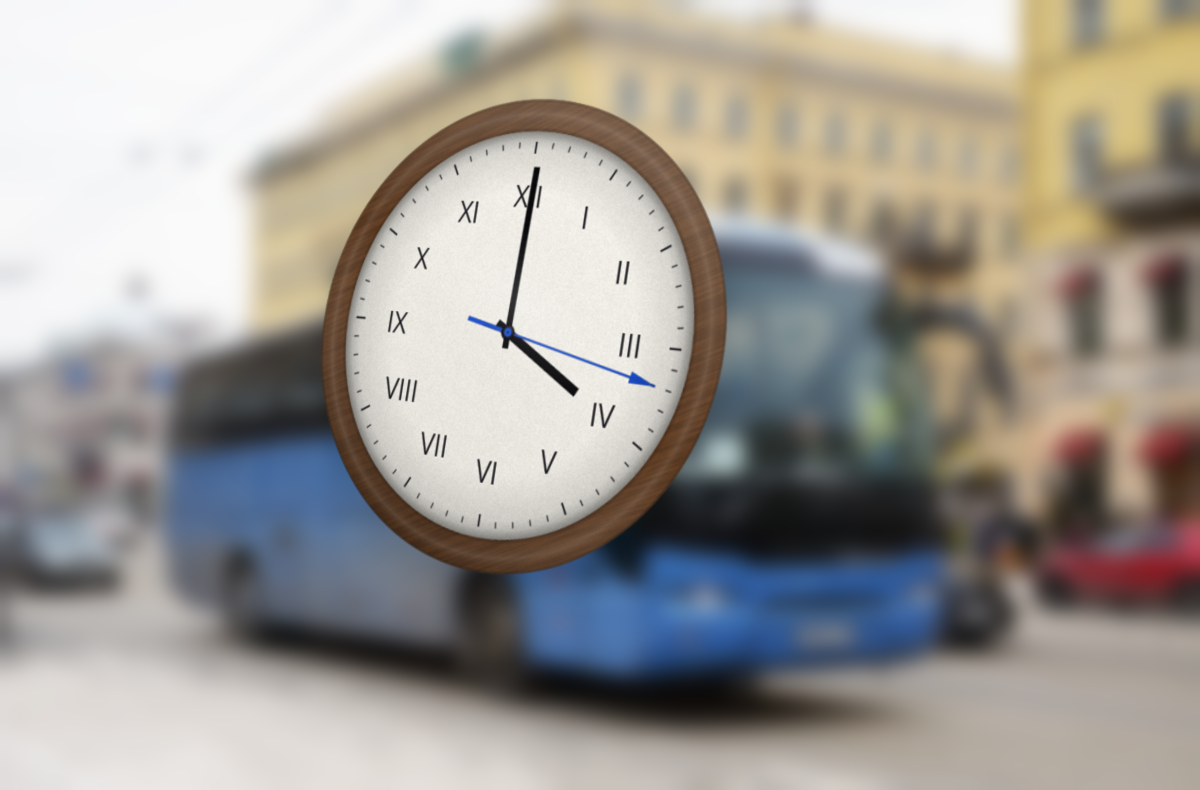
4:00:17
